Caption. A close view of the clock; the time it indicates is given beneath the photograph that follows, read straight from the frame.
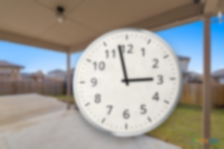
2:58
